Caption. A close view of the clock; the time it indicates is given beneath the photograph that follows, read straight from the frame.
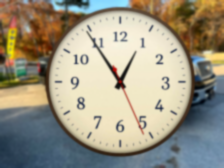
12:54:26
